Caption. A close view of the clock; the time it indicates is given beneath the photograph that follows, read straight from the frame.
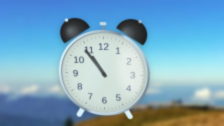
10:54
